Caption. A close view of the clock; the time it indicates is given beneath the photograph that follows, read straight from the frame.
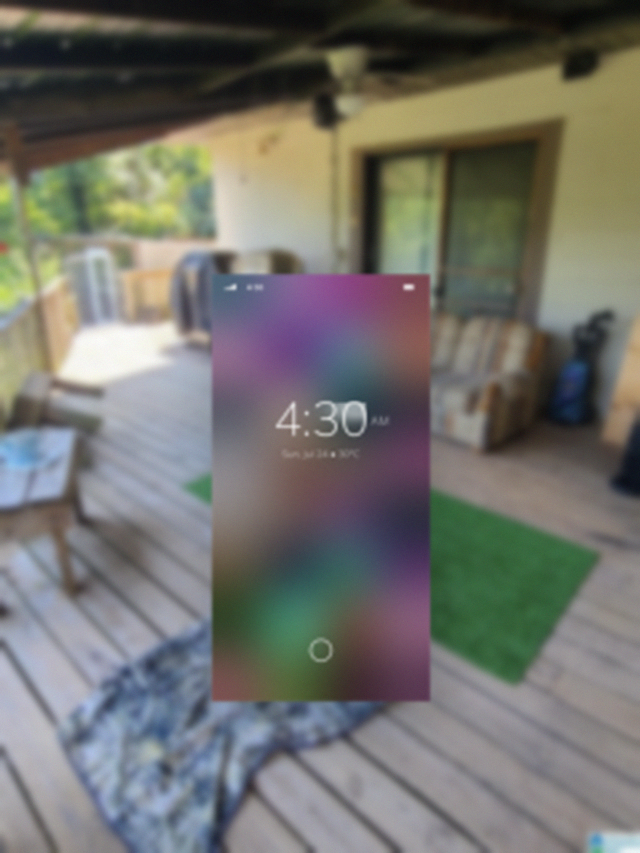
4:30
